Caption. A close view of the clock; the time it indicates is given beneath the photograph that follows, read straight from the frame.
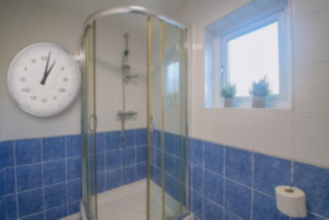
1:02
